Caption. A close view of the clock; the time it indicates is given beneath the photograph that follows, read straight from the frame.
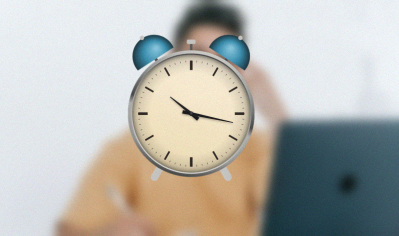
10:17
